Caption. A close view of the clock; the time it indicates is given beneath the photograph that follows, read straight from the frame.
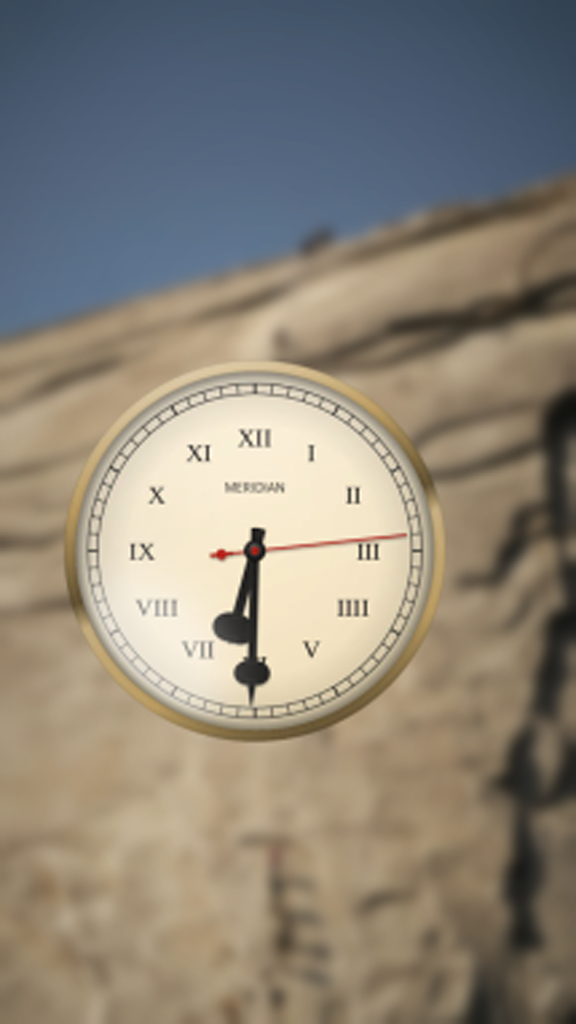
6:30:14
